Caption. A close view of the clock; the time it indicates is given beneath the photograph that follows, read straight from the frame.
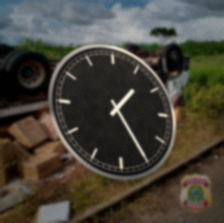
1:25
